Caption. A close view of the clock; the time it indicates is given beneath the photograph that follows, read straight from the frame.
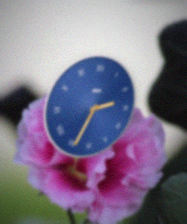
2:34
